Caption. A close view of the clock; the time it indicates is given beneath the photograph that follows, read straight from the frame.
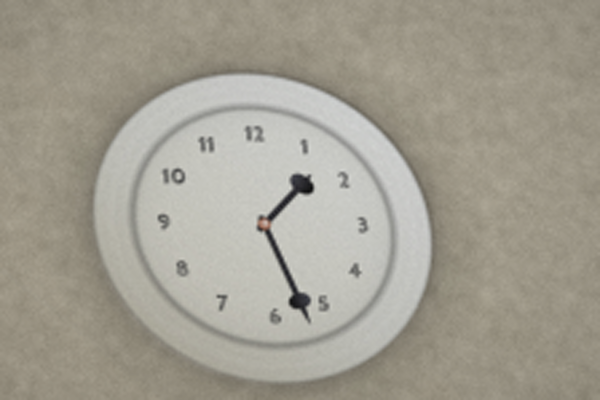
1:27
